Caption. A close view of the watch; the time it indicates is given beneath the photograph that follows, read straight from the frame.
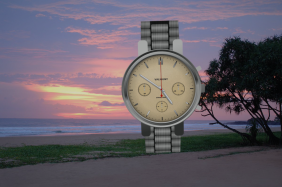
4:51
